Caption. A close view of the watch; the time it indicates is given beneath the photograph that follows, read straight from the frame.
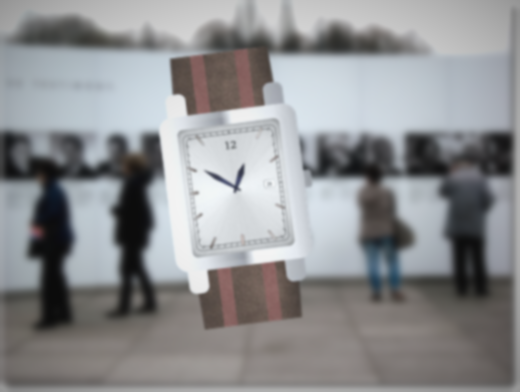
12:51
